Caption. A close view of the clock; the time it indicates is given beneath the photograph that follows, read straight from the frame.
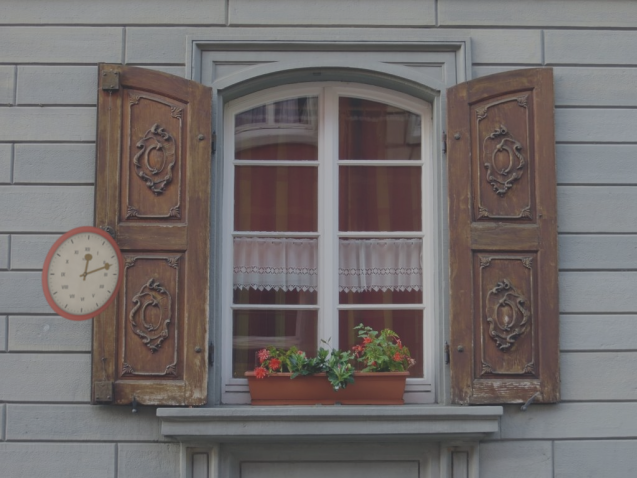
12:12
